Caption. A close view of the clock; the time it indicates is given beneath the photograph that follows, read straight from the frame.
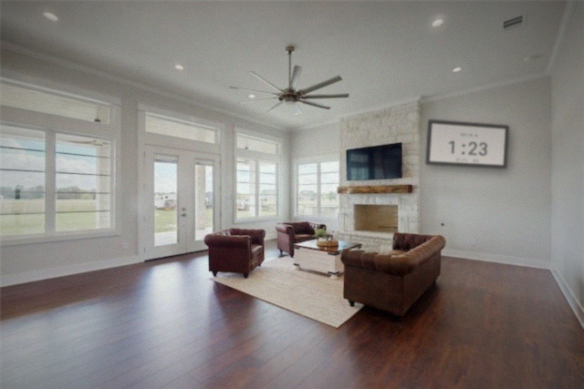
1:23
